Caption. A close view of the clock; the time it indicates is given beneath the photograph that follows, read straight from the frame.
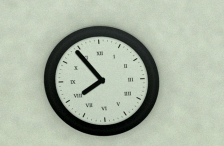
7:54
